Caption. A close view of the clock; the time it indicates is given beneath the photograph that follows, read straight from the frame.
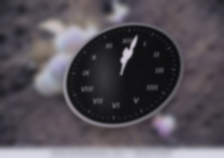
12:02
